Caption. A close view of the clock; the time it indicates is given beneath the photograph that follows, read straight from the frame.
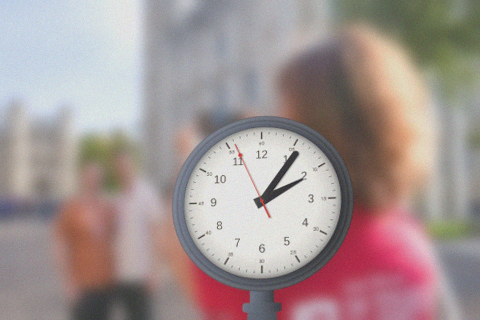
2:05:56
